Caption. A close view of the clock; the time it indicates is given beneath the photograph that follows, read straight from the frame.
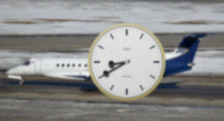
8:40
